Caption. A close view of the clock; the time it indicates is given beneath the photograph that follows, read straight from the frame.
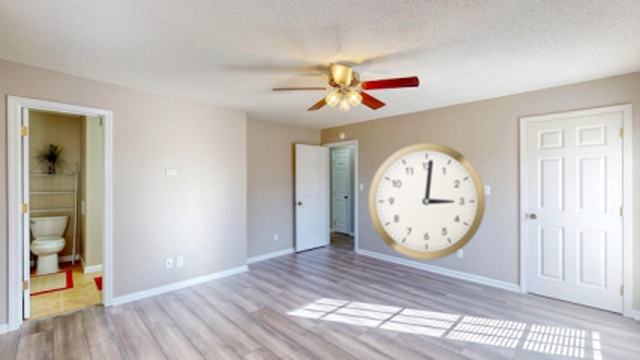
3:01
